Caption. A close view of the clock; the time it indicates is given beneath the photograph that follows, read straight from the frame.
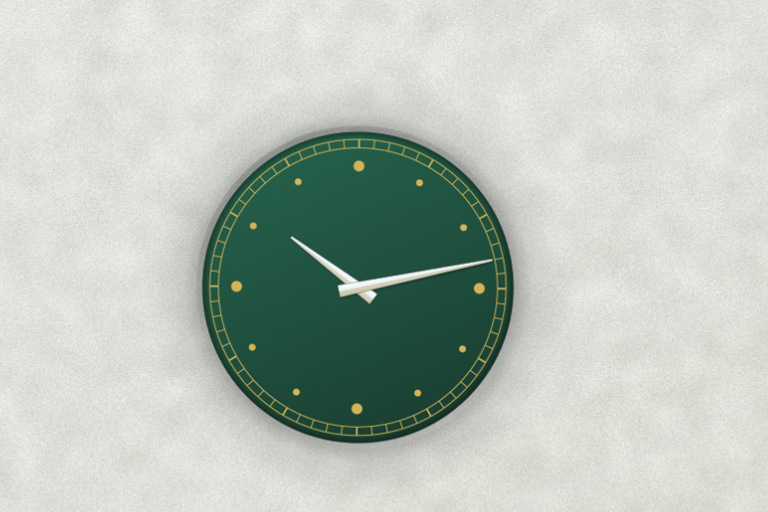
10:13
